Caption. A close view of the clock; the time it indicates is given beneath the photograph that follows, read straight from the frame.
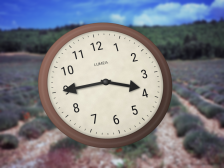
3:45
